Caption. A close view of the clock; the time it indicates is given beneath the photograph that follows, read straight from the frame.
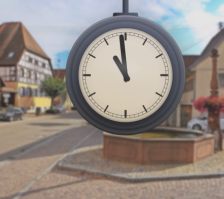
10:59
